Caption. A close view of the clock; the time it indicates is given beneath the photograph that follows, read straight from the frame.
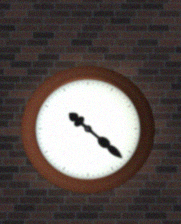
10:22
